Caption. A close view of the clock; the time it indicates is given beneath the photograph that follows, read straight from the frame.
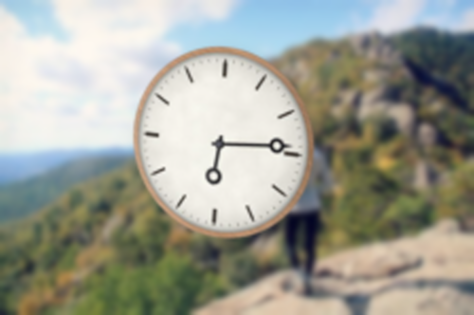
6:14
